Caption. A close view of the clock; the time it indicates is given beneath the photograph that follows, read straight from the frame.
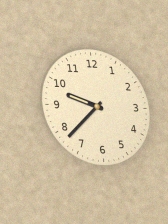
9:38
